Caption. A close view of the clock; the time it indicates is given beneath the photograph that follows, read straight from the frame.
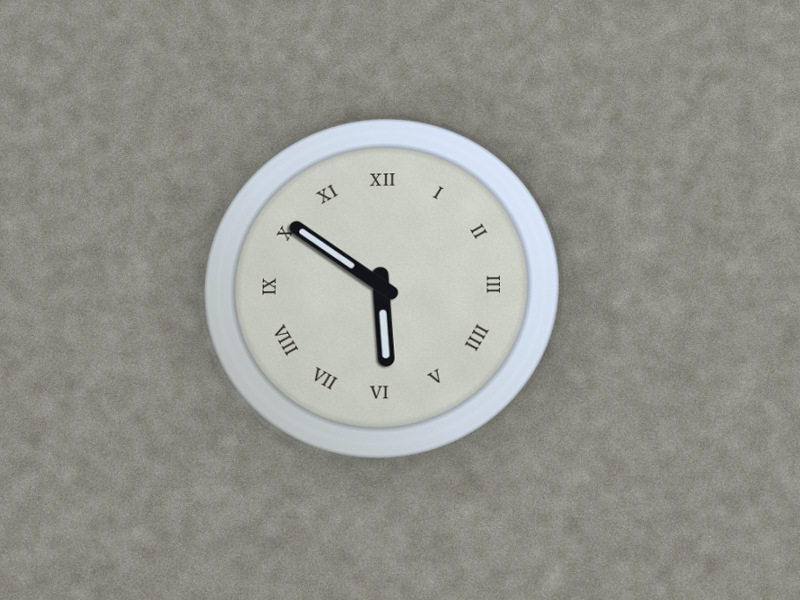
5:51
